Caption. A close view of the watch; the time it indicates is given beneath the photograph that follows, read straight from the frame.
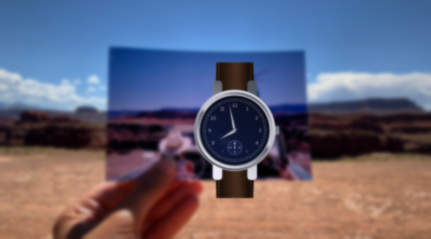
7:58
